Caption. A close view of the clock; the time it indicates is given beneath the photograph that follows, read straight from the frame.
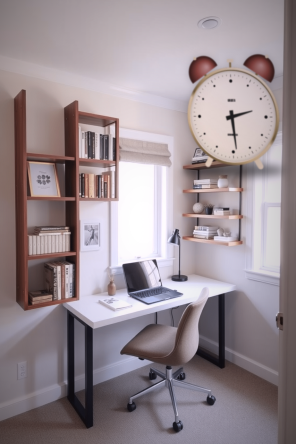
2:29
